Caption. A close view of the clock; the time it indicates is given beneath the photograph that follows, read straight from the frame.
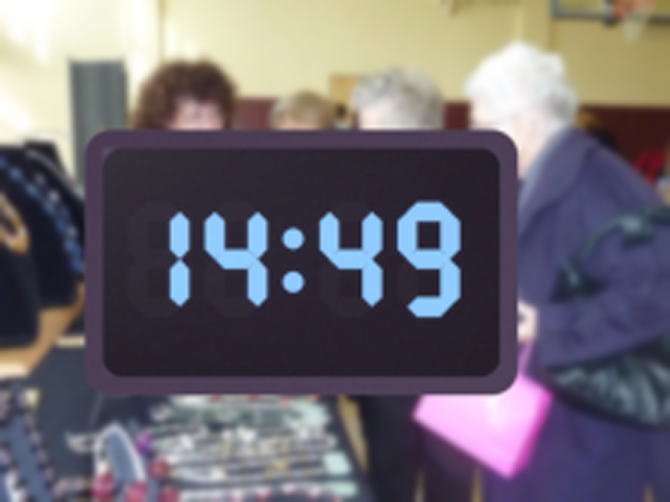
14:49
